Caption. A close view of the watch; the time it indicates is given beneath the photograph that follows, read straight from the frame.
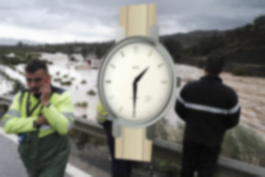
1:30
